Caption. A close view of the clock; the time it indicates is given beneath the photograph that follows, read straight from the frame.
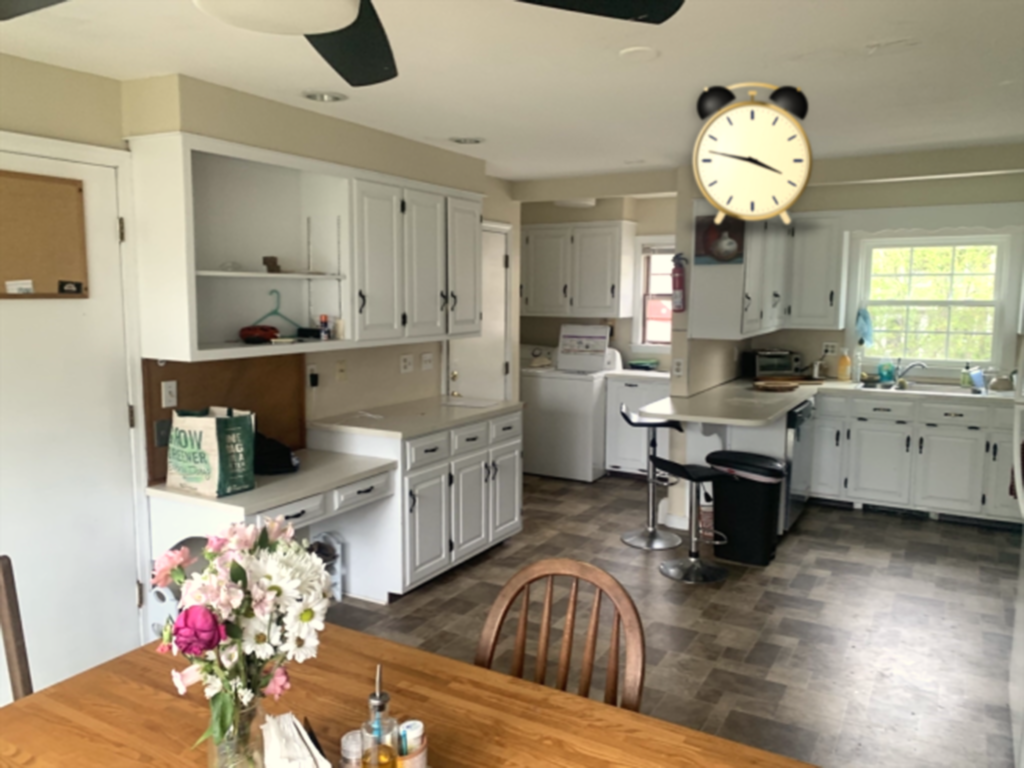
3:47
